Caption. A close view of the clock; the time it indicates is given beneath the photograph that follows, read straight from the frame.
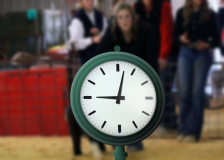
9:02
